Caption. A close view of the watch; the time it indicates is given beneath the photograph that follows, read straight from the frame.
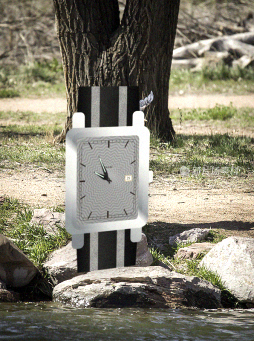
9:56
